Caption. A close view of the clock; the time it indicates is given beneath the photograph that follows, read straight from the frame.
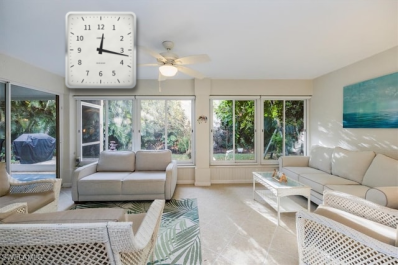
12:17
